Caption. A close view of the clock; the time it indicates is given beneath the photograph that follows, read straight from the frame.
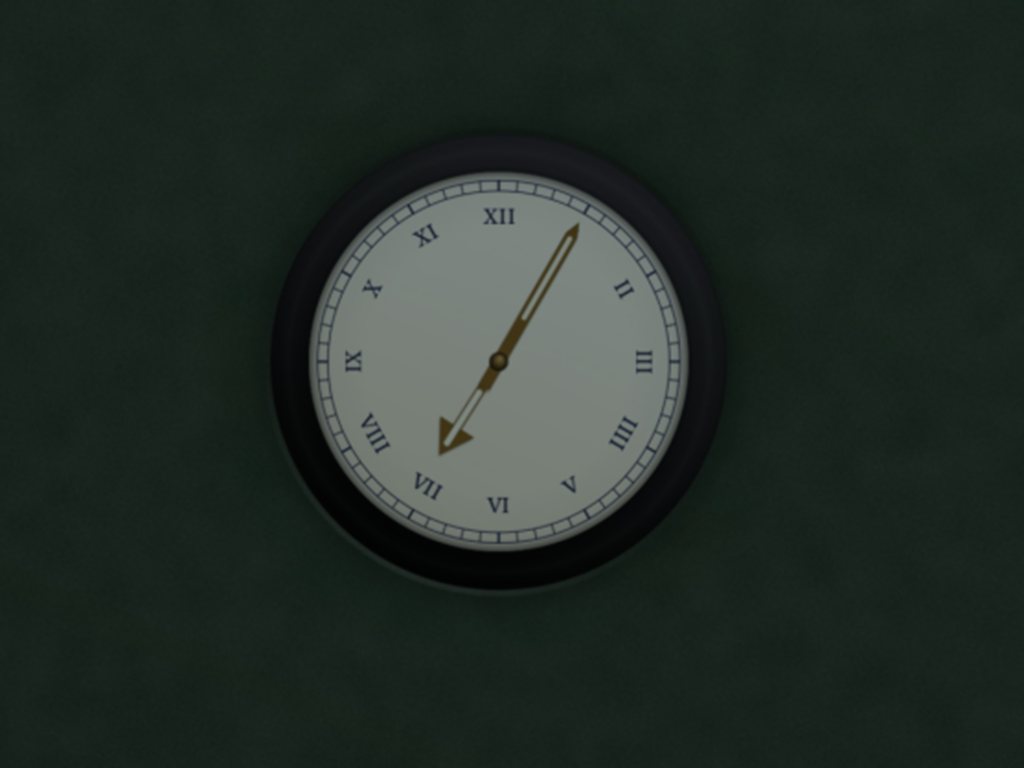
7:05
